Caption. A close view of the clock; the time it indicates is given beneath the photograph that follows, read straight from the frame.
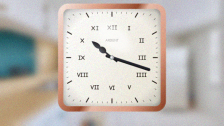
10:18
